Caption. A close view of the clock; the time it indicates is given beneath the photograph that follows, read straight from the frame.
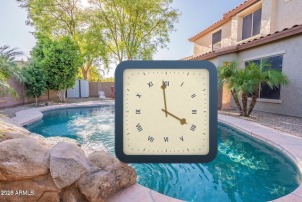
3:59
